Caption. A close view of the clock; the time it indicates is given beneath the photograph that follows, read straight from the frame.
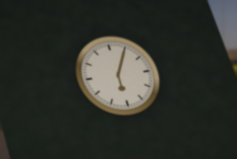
6:05
